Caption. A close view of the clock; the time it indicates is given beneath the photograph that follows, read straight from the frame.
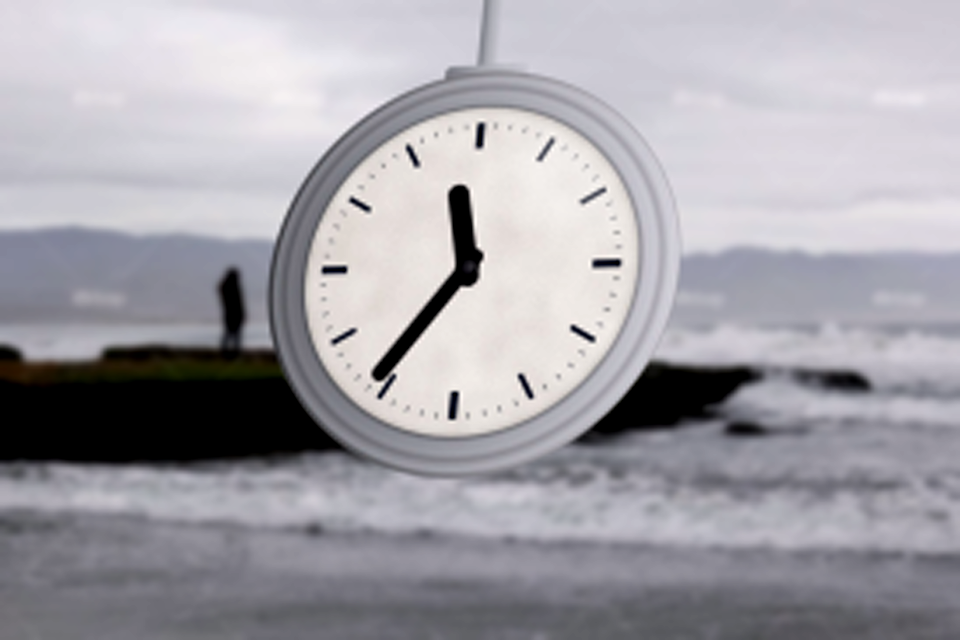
11:36
